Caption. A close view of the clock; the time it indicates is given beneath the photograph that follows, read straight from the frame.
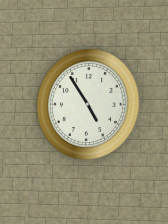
4:54
